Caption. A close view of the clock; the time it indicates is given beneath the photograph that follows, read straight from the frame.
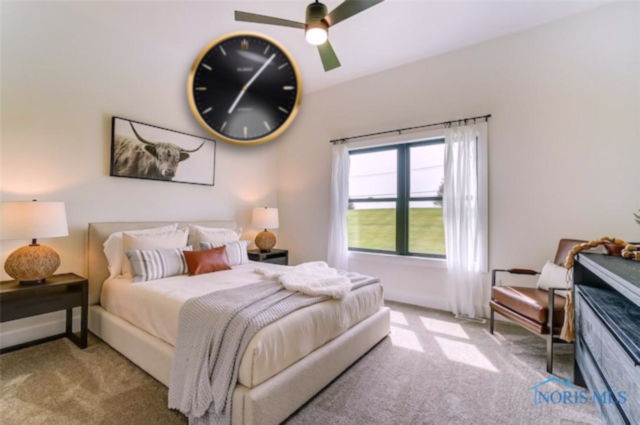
7:07
